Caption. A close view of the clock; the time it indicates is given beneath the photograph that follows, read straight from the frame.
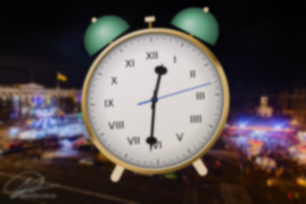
12:31:13
